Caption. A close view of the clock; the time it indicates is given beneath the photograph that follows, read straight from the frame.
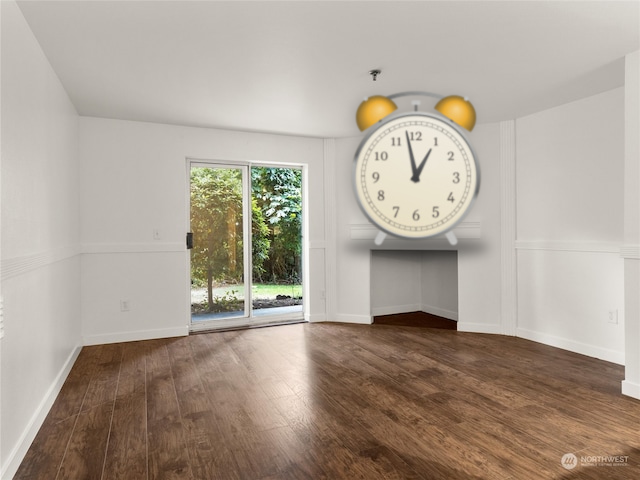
12:58
